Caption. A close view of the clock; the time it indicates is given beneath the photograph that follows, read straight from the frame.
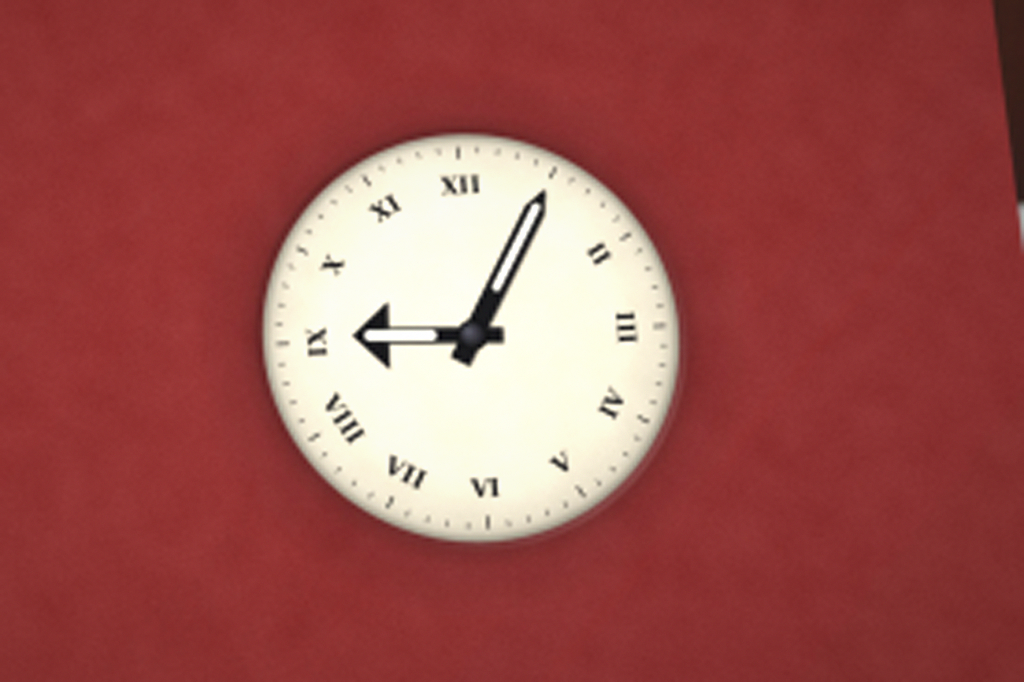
9:05
